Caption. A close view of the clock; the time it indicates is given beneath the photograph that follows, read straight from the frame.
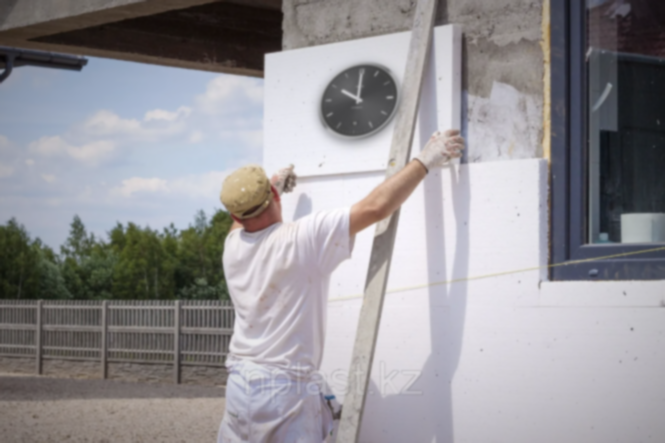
10:00
